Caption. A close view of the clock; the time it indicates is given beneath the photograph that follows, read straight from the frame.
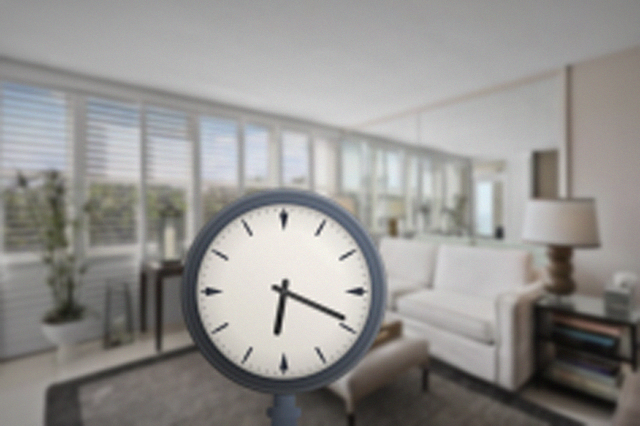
6:19
